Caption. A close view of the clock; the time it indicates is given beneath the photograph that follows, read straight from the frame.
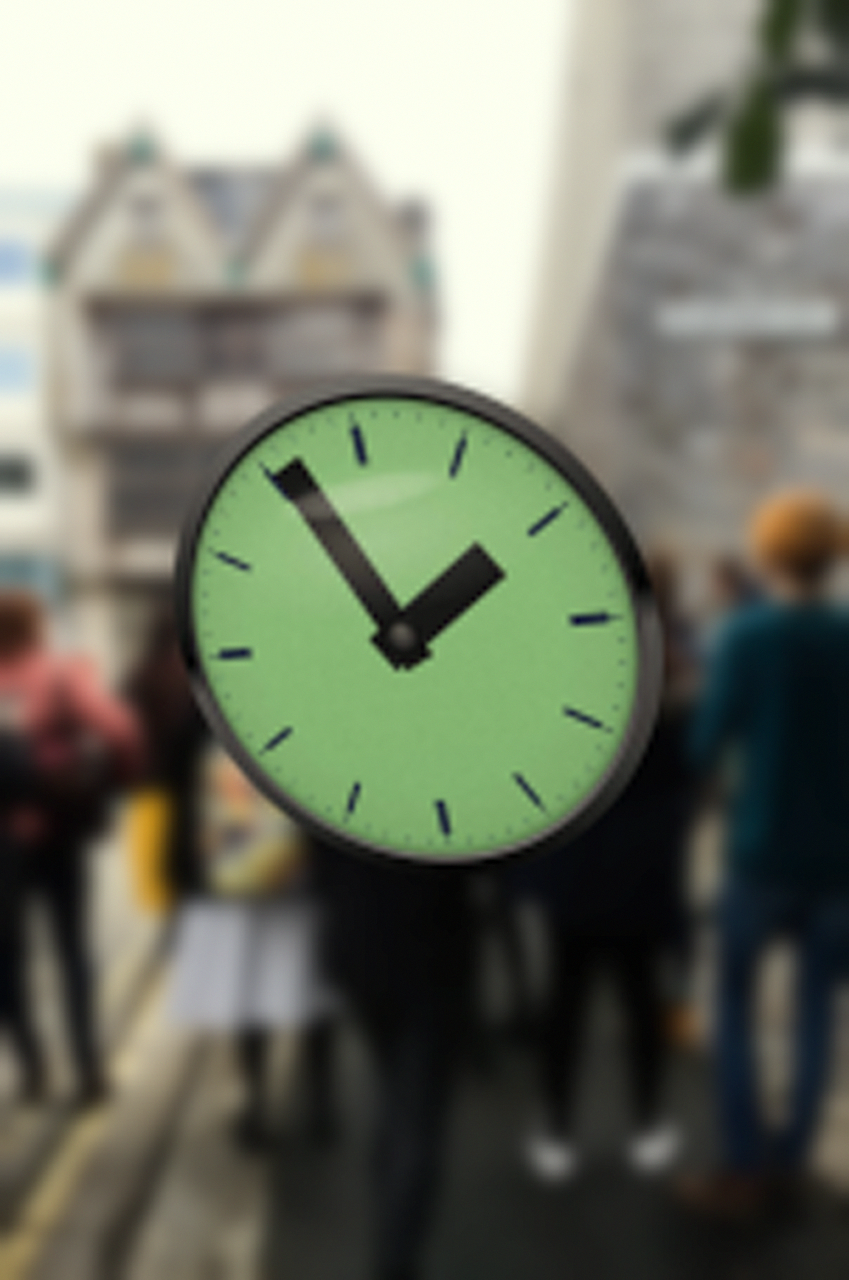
1:56
